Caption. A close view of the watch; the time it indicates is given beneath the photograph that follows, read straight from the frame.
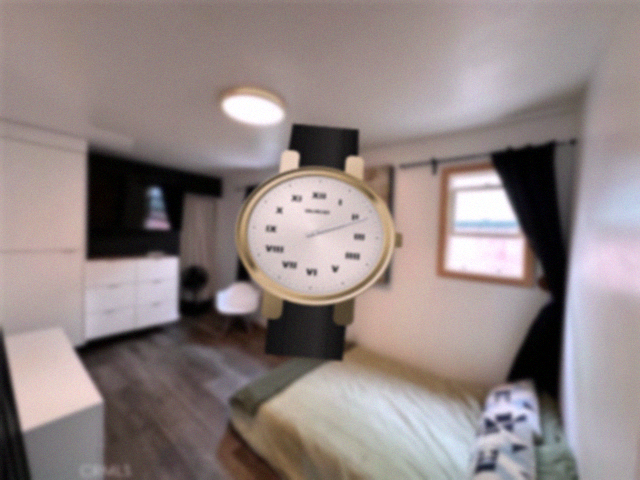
2:11
